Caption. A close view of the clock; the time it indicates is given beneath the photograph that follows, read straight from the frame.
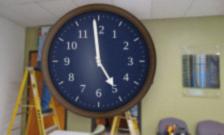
4:59
